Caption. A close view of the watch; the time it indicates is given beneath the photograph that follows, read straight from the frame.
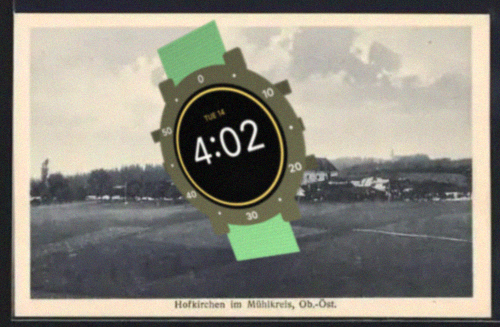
4:02
